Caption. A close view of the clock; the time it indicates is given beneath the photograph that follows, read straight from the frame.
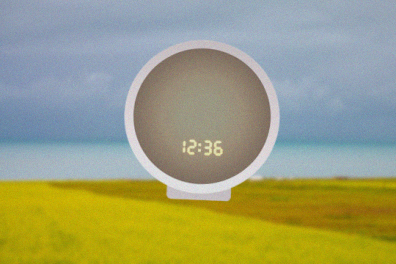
12:36
